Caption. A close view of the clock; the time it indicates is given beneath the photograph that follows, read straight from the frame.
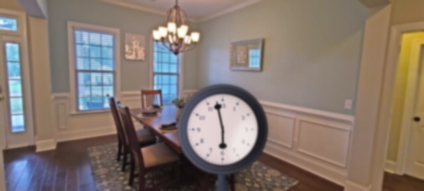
5:58
